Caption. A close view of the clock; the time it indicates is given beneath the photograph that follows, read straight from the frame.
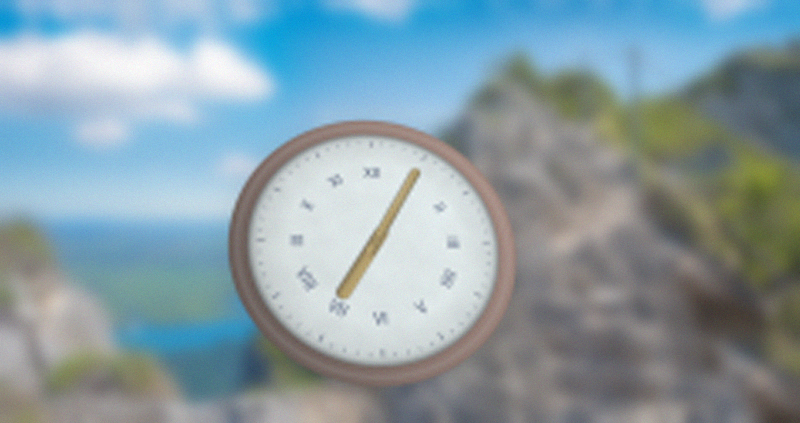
7:05
